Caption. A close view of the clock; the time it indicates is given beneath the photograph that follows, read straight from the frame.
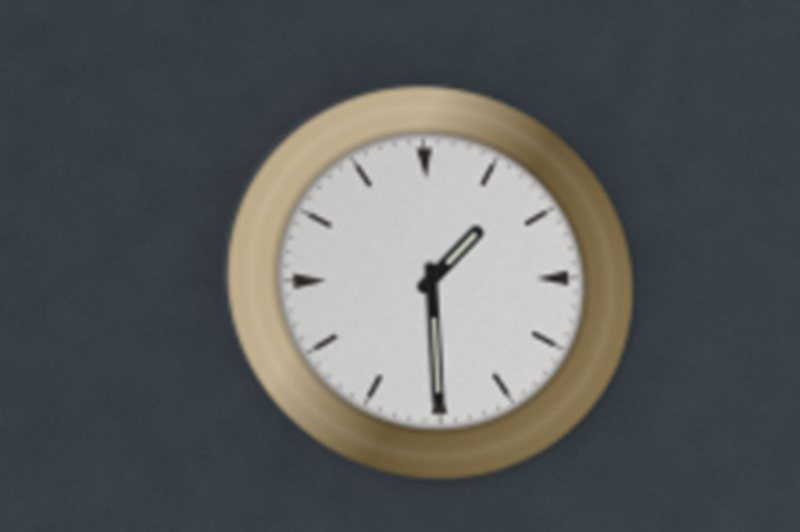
1:30
